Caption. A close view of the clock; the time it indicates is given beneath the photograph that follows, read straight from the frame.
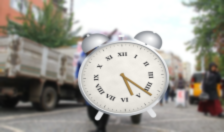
5:22
